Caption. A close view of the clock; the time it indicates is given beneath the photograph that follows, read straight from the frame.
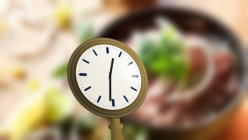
12:31
